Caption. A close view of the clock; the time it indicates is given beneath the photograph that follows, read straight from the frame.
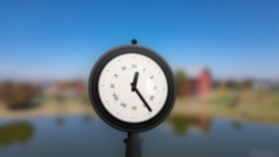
12:24
